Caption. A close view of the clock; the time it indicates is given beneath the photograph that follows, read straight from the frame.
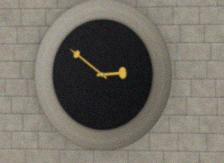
2:51
